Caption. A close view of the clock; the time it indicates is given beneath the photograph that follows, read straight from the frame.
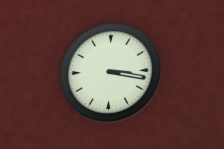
3:17
